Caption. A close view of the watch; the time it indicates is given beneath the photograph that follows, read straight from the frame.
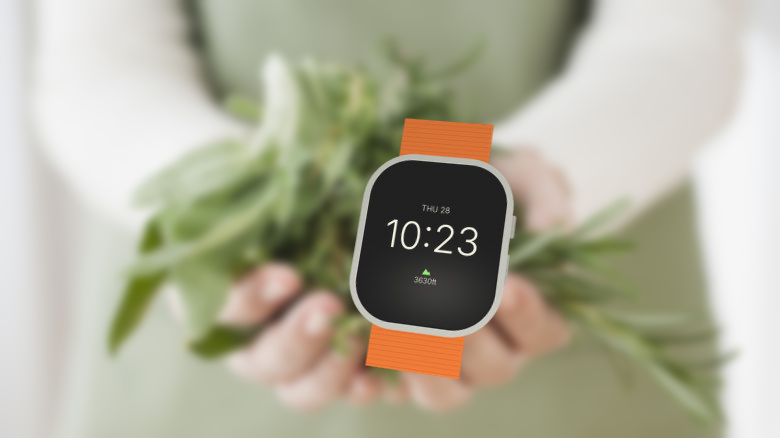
10:23
